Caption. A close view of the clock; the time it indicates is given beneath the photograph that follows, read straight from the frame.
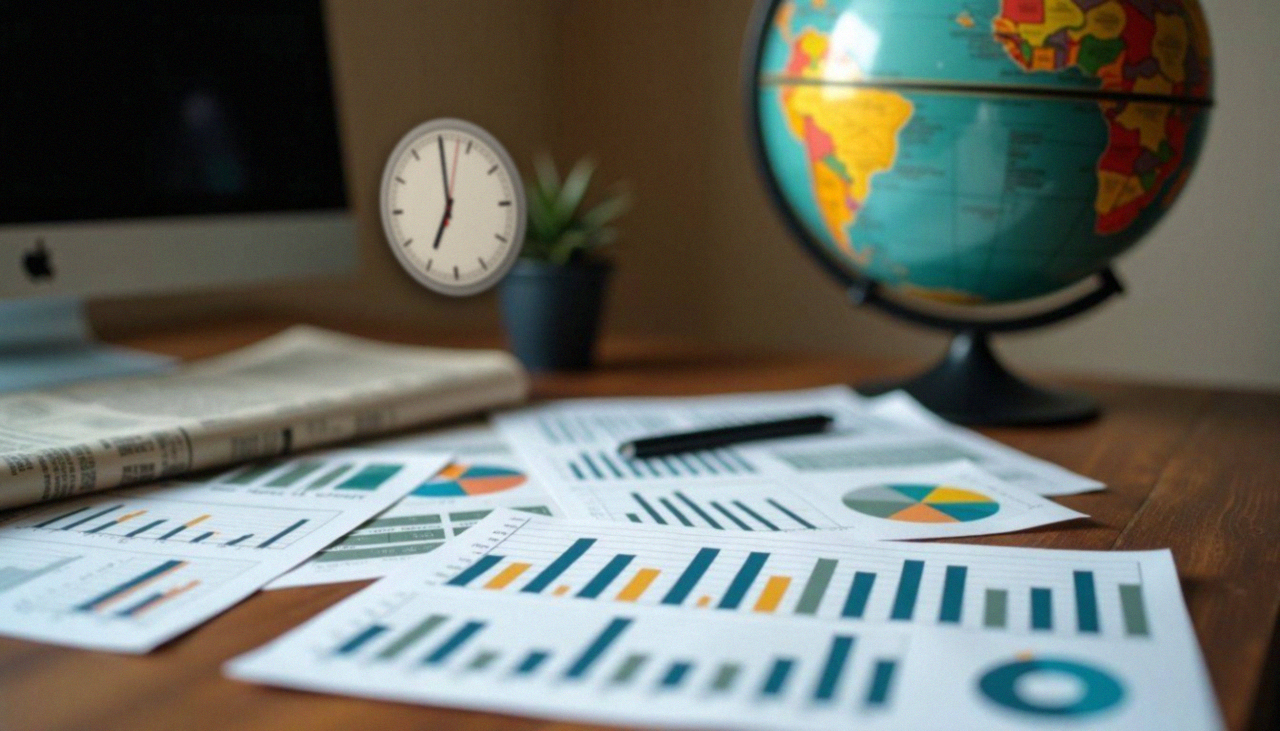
7:00:03
